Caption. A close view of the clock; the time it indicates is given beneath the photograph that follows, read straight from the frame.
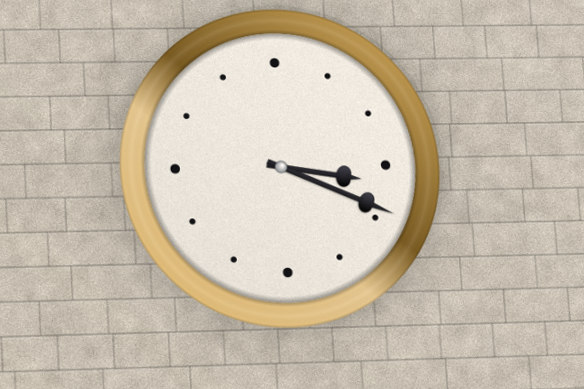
3:19
